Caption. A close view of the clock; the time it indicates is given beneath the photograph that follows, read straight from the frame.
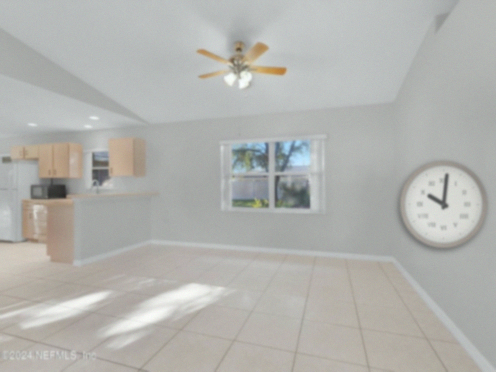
10:01
